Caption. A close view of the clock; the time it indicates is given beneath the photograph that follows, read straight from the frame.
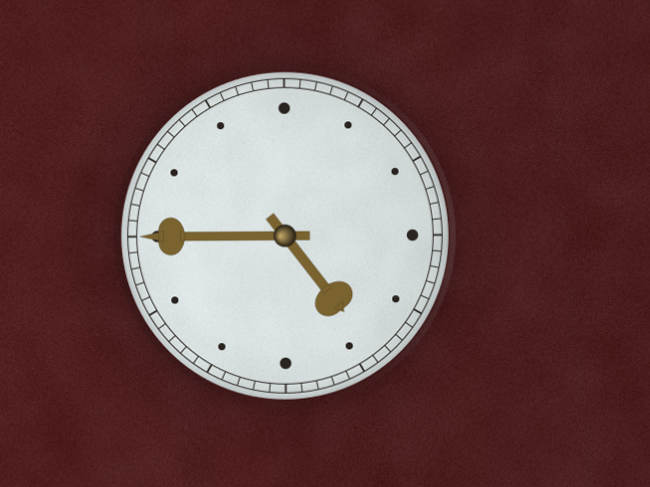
4:45
